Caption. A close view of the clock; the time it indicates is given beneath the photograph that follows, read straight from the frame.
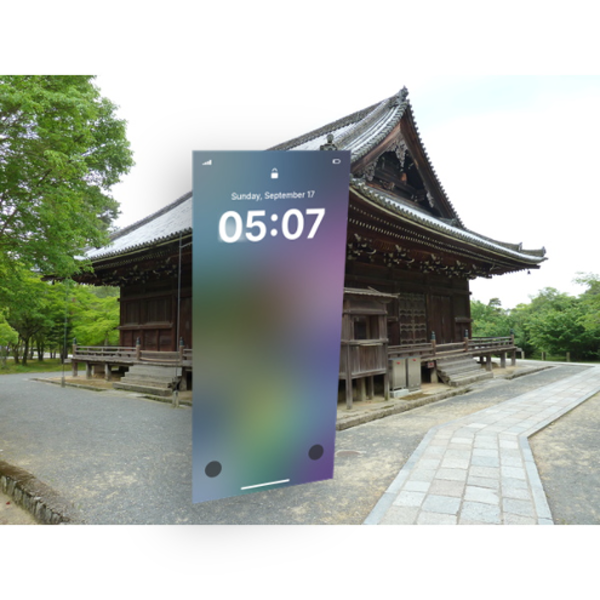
5:07
